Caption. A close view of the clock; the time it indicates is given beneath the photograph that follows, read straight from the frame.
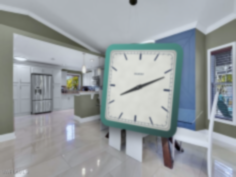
8:11
